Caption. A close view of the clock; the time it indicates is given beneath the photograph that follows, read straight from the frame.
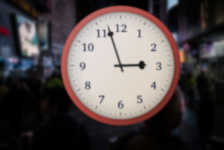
2:57
